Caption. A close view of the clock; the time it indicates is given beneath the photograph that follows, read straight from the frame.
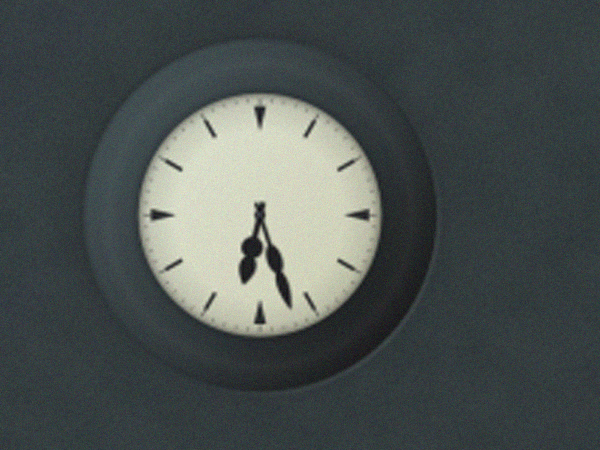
6:27
